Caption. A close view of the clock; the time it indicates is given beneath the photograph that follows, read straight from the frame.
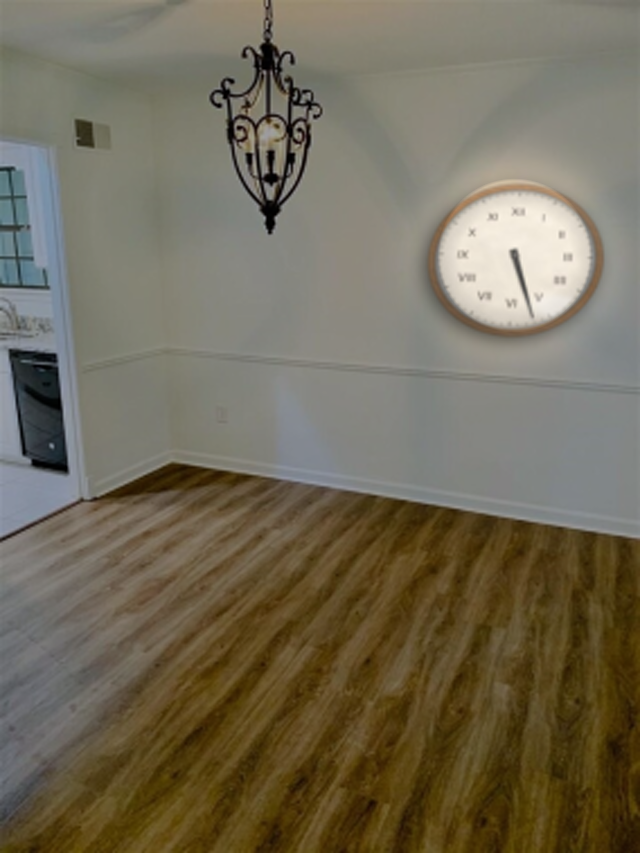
5:27
